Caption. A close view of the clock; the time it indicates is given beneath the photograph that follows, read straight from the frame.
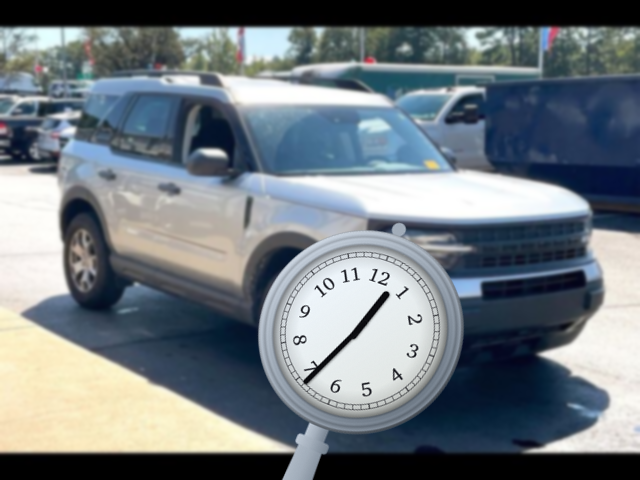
12:34
